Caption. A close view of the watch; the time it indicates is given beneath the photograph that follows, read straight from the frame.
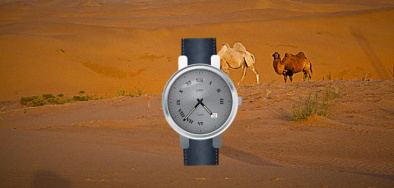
4:37
